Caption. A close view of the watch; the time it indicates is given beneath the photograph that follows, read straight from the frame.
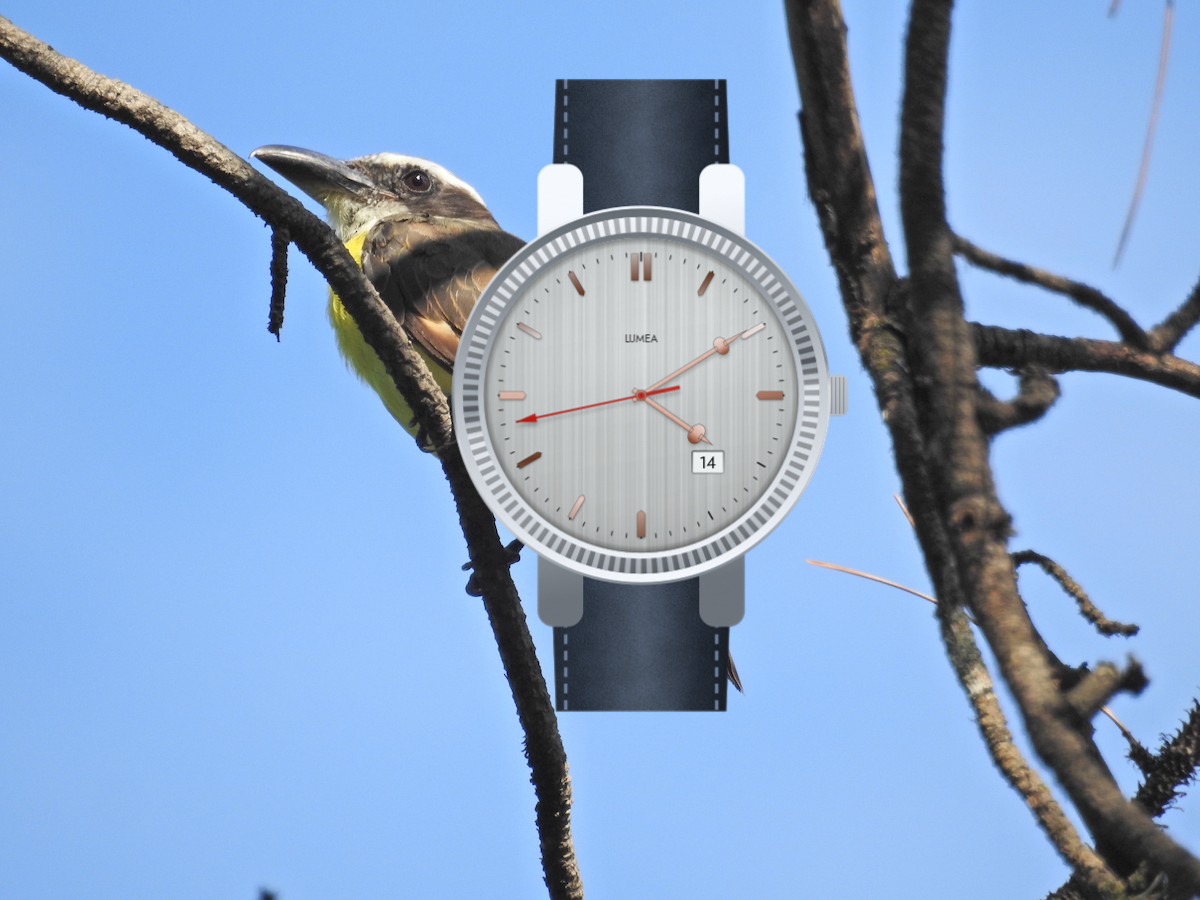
4:09:43
